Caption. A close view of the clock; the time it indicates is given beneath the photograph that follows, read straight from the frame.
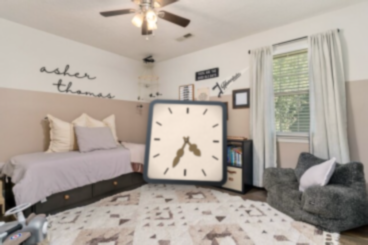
4:34
